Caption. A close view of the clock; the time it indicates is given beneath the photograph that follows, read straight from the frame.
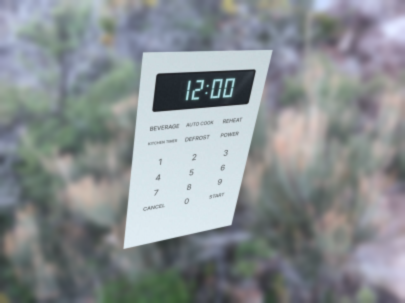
12:00
